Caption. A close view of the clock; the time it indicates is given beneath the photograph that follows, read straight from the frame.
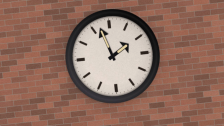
1:57
